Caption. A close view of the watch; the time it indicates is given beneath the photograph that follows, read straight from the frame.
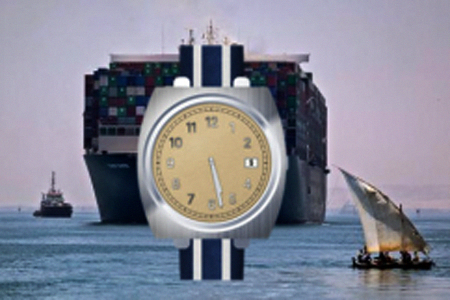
5:28
